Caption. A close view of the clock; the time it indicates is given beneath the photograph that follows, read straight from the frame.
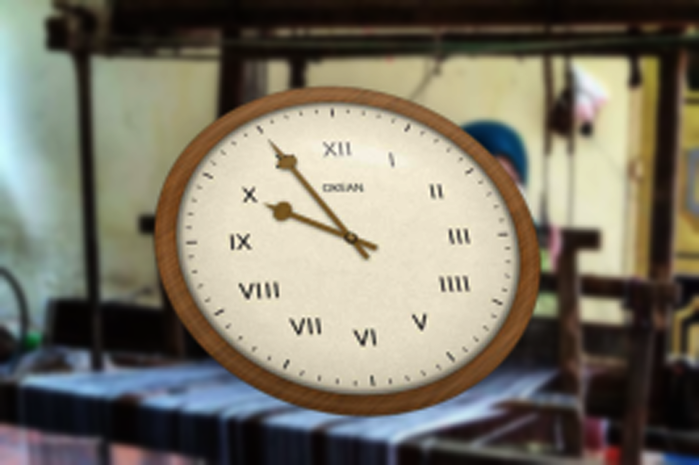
9:55
